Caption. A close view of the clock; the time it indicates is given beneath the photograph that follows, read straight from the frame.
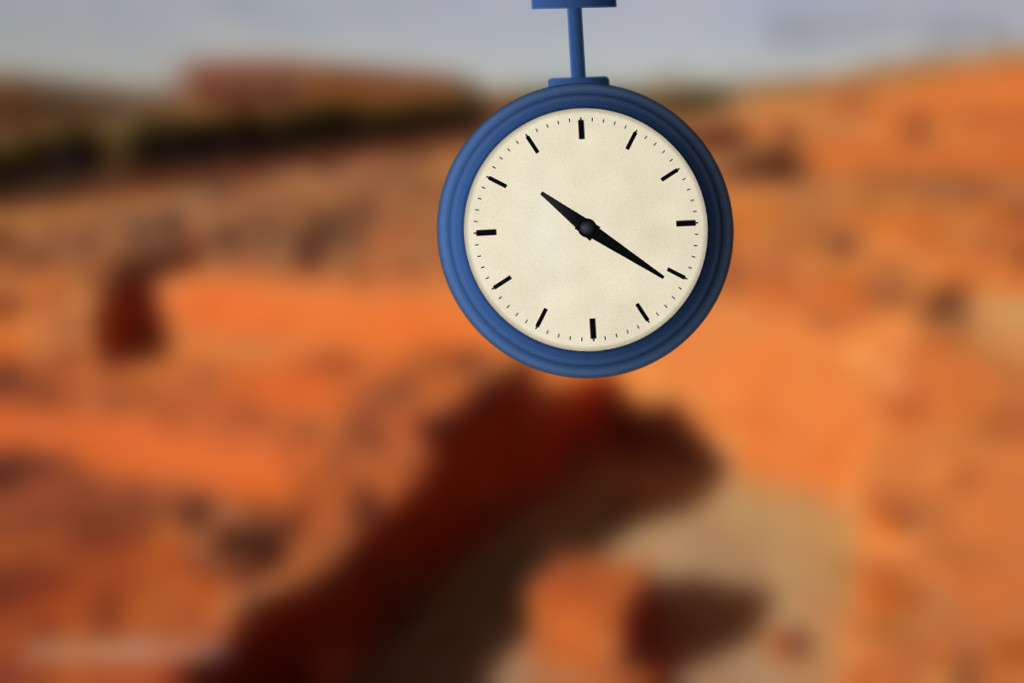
10:21
